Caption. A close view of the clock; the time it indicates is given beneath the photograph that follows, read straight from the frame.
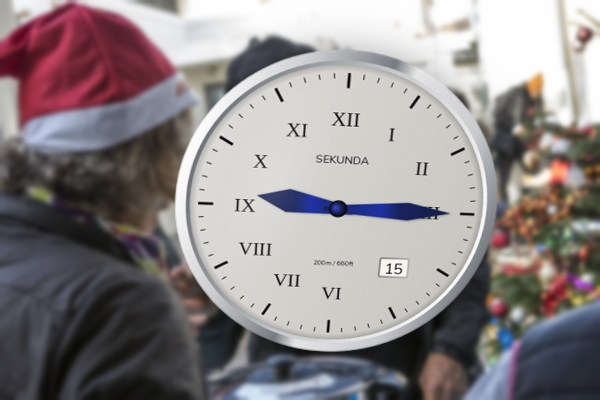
9:15
